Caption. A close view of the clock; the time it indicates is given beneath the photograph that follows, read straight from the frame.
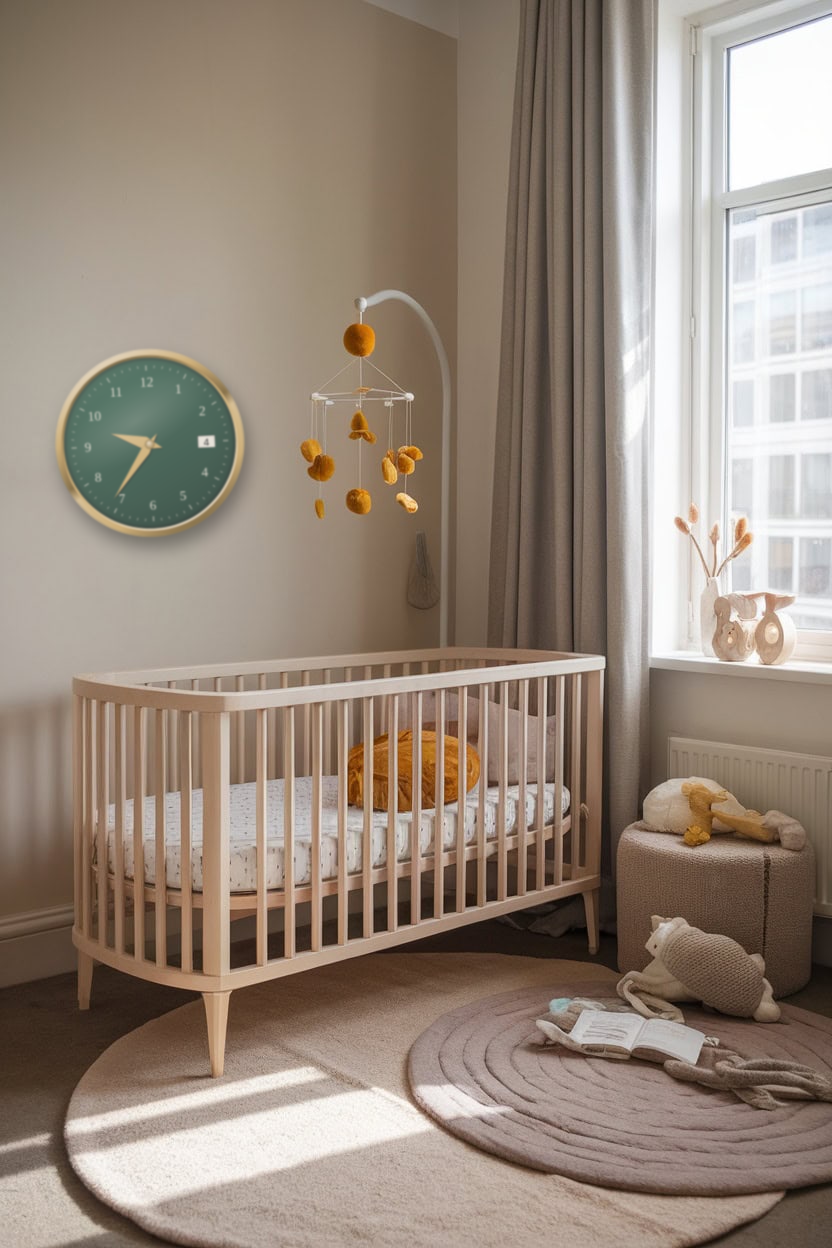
9:36
